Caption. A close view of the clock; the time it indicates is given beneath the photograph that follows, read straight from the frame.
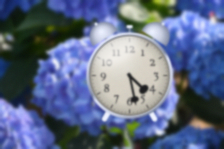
4:28
